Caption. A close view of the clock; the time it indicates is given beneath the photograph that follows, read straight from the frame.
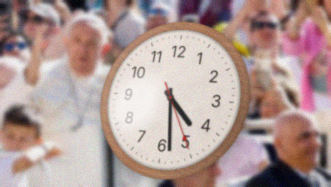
4:28:25
